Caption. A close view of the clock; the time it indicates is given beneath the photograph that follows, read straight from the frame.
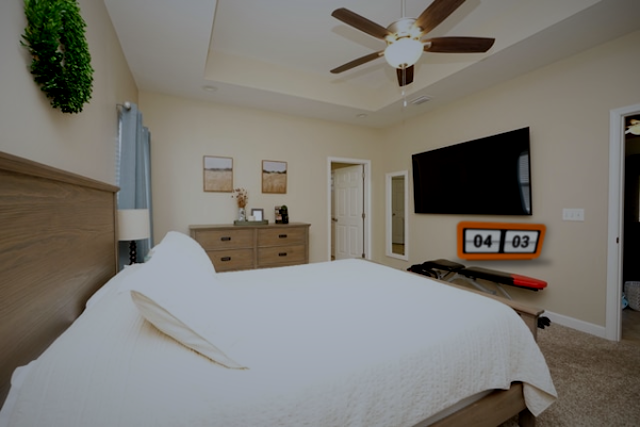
4:03
